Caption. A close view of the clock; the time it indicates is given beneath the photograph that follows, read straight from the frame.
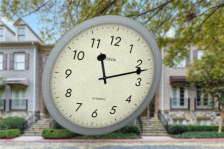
11:12
